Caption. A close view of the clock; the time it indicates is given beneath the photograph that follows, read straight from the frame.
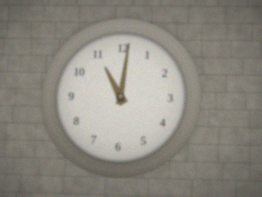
11:01
